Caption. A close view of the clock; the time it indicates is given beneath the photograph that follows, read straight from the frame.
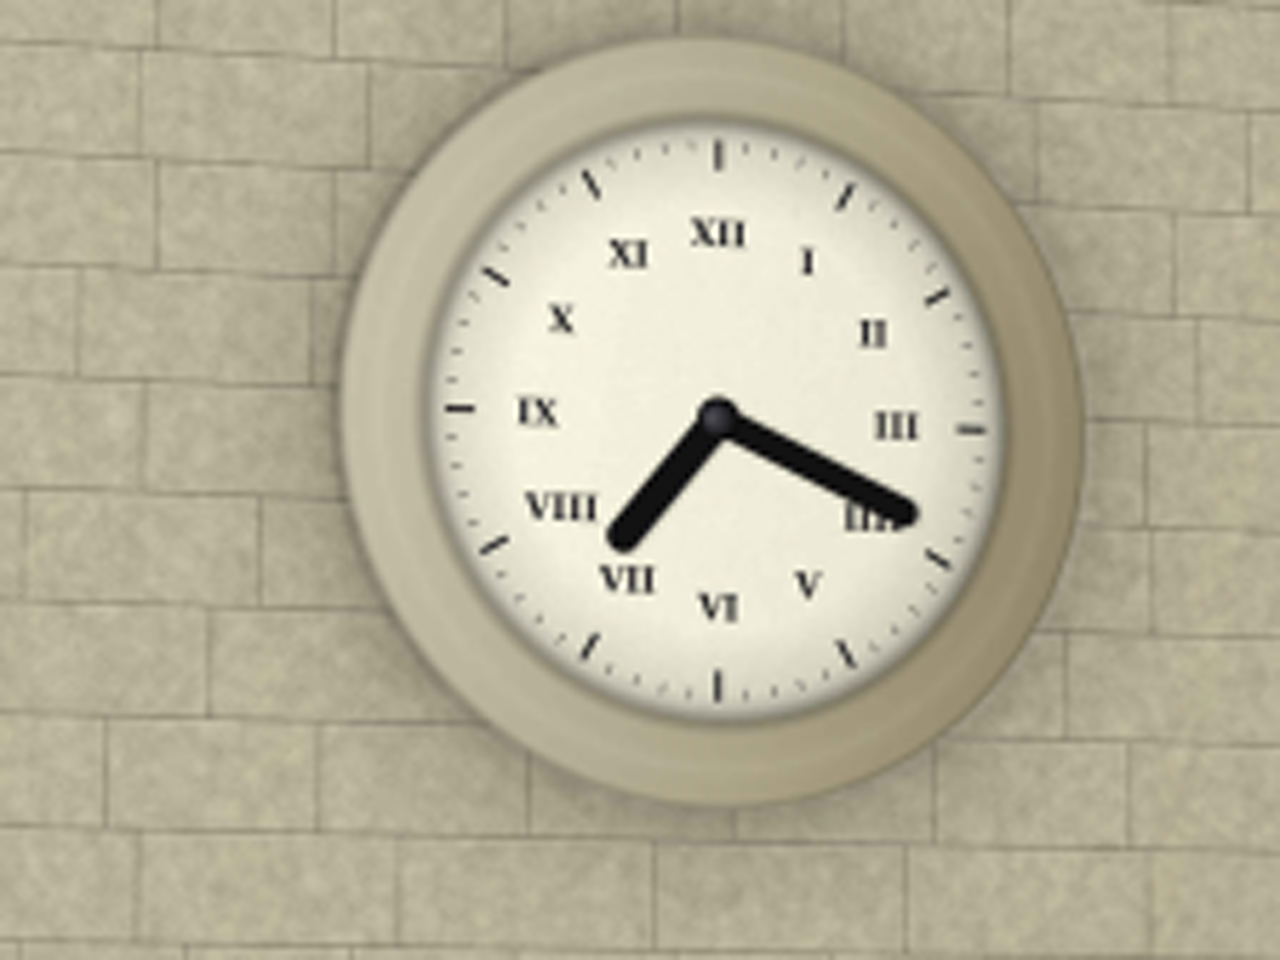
7:19
